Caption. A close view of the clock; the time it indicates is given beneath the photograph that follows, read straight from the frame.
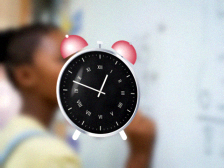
12:48
